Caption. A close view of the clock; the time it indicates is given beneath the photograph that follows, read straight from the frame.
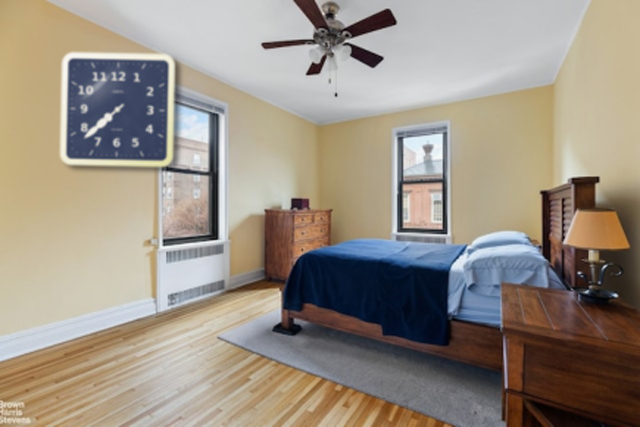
7:38
